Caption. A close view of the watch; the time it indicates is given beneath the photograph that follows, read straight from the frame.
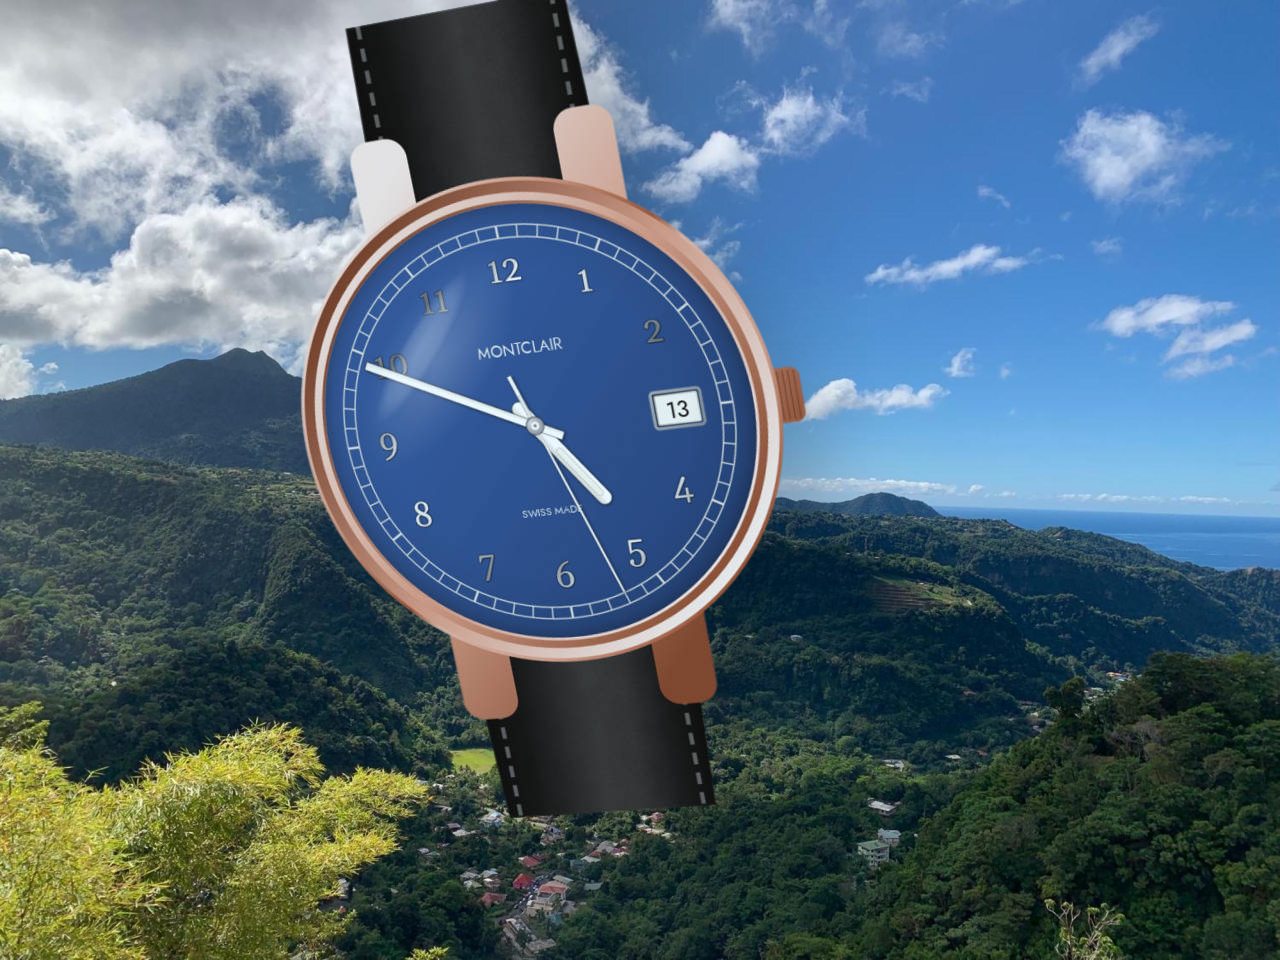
4:49:27
